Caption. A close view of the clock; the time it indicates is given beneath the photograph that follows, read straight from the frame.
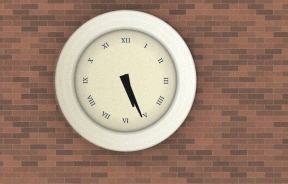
5:26
